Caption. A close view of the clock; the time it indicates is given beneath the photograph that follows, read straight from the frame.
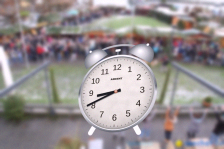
8:41
